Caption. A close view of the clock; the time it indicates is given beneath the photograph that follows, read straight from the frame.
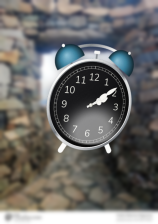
2:09
